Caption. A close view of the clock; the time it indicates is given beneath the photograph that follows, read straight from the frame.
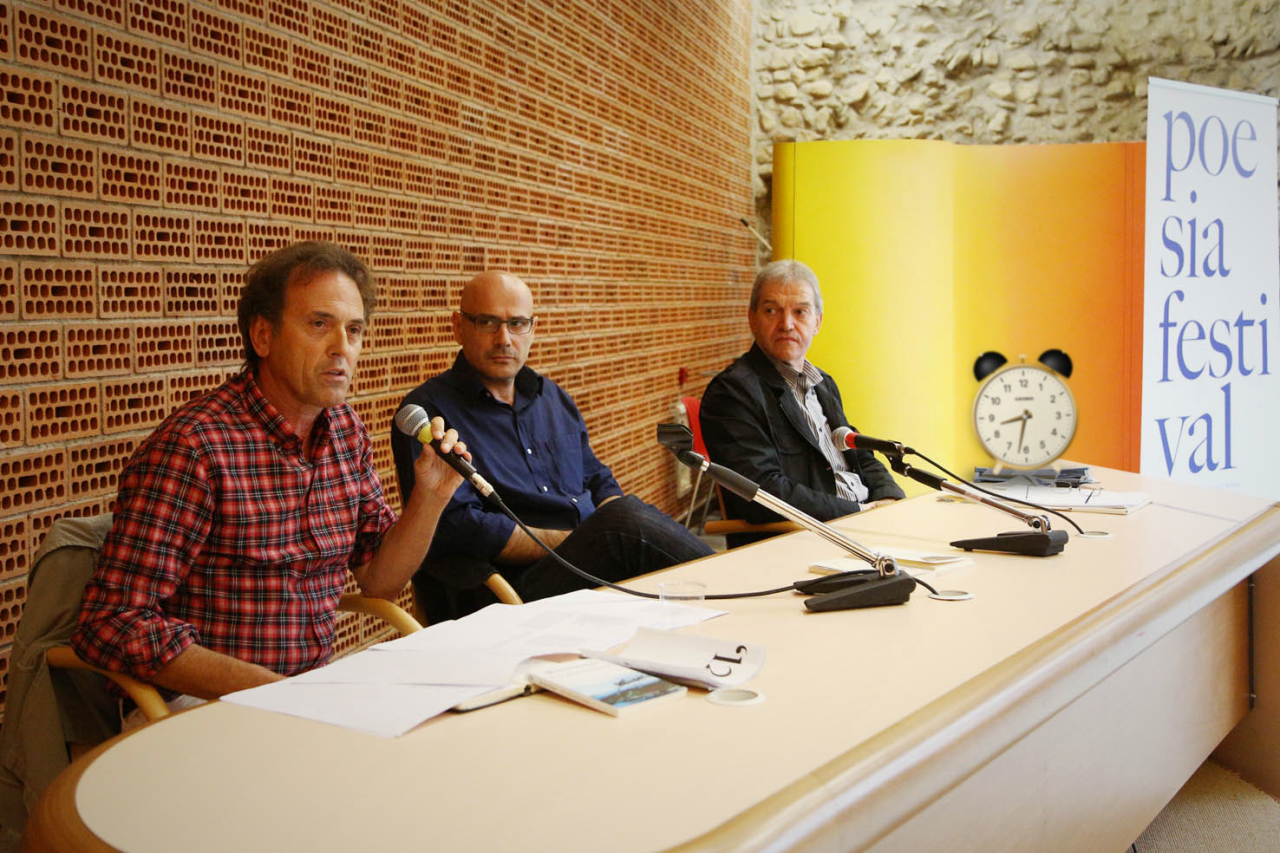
8:32
